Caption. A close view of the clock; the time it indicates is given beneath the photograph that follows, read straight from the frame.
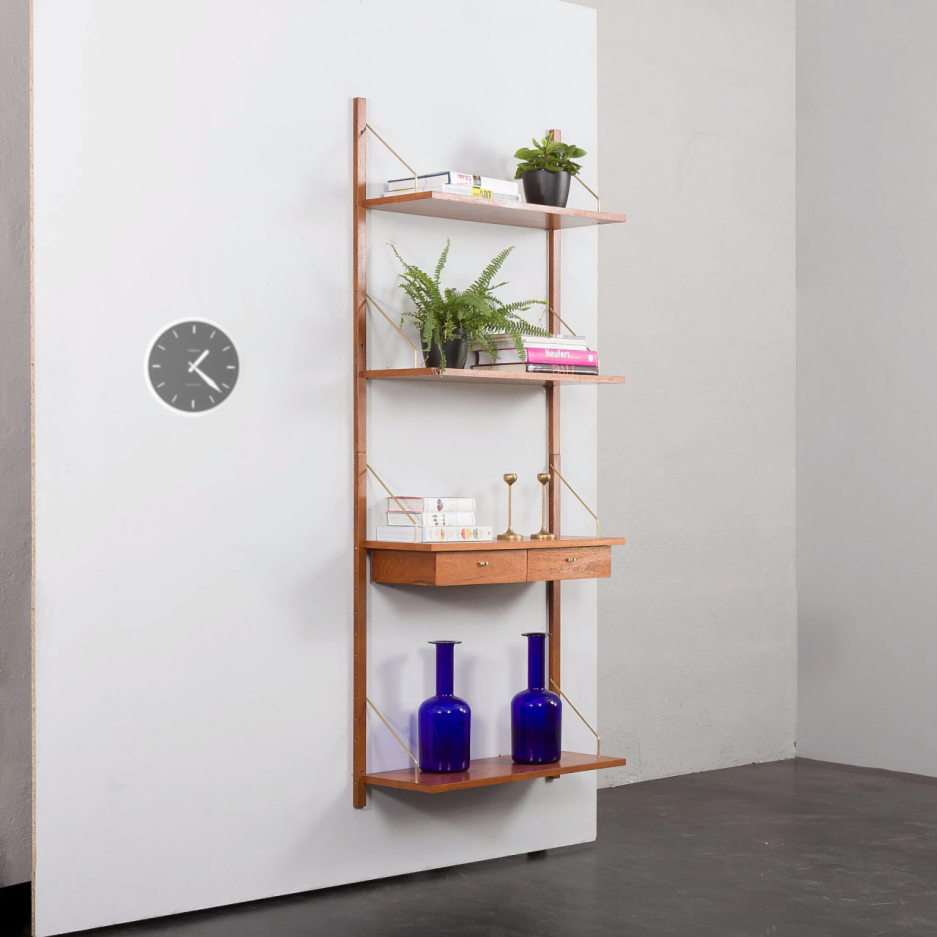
1:22
